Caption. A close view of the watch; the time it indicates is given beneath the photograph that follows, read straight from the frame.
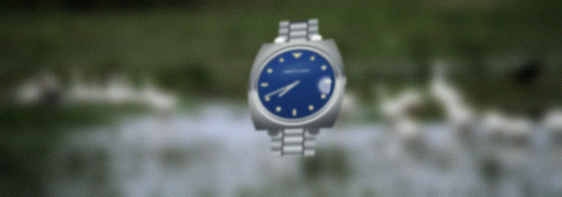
7:41
